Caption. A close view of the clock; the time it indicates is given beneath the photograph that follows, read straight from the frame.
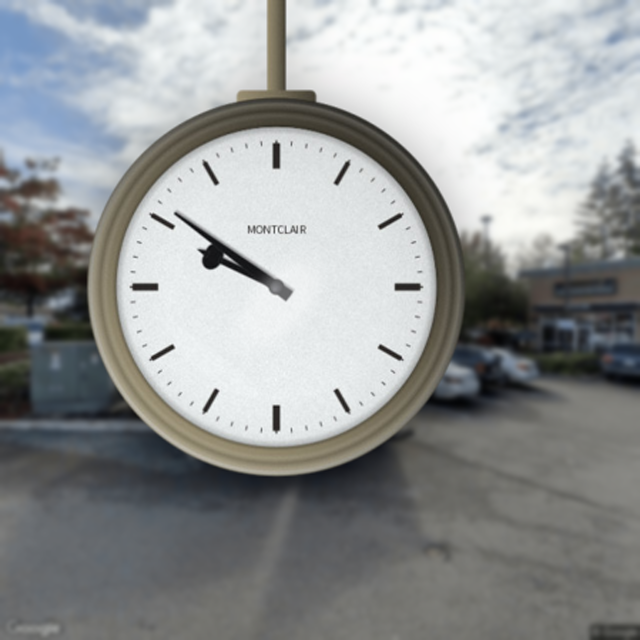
9:51
